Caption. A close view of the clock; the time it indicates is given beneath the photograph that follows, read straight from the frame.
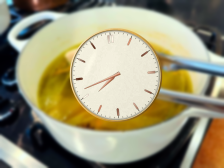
7:42
